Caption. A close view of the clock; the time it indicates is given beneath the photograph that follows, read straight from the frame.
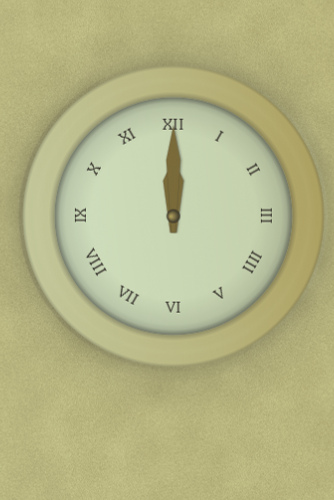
12:00
